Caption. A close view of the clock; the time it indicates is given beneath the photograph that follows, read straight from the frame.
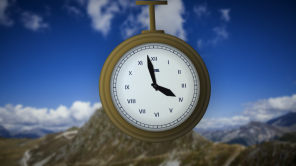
3:58
